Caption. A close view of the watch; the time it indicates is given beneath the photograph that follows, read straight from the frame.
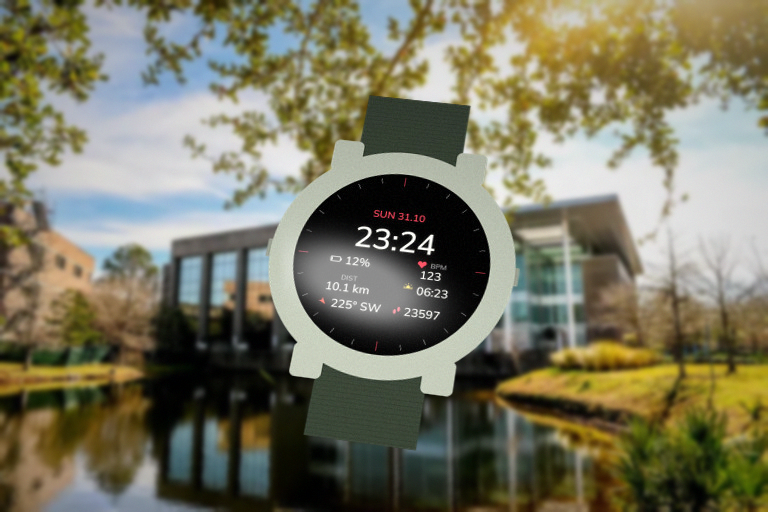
23:24
